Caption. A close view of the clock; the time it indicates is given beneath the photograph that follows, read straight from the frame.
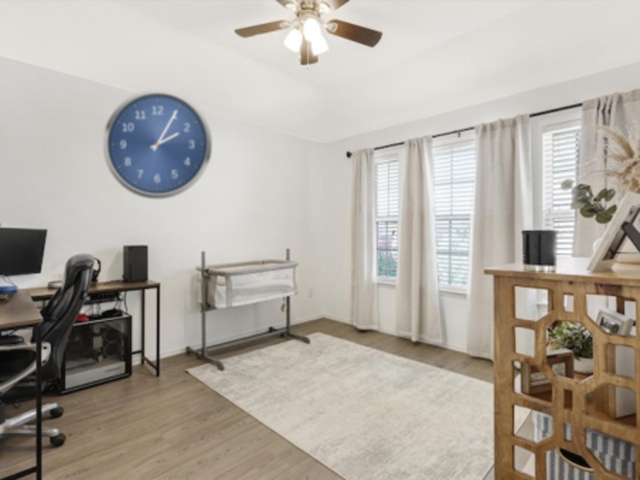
2:05
